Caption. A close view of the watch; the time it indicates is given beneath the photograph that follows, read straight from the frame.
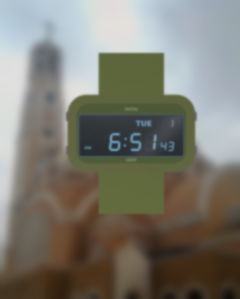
6:51
